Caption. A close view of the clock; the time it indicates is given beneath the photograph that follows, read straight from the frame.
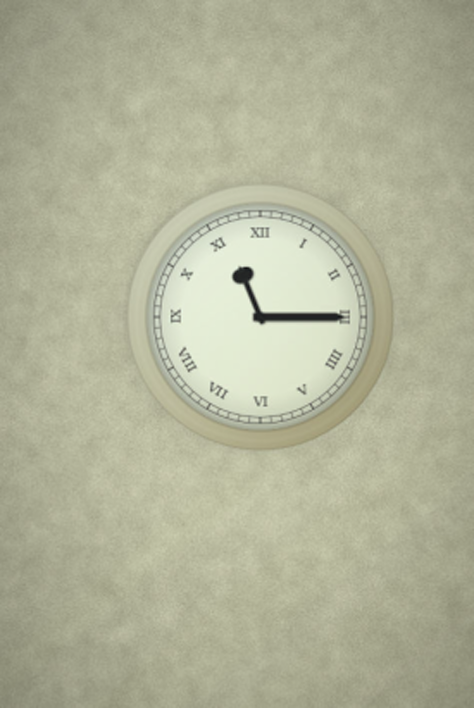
11:15
